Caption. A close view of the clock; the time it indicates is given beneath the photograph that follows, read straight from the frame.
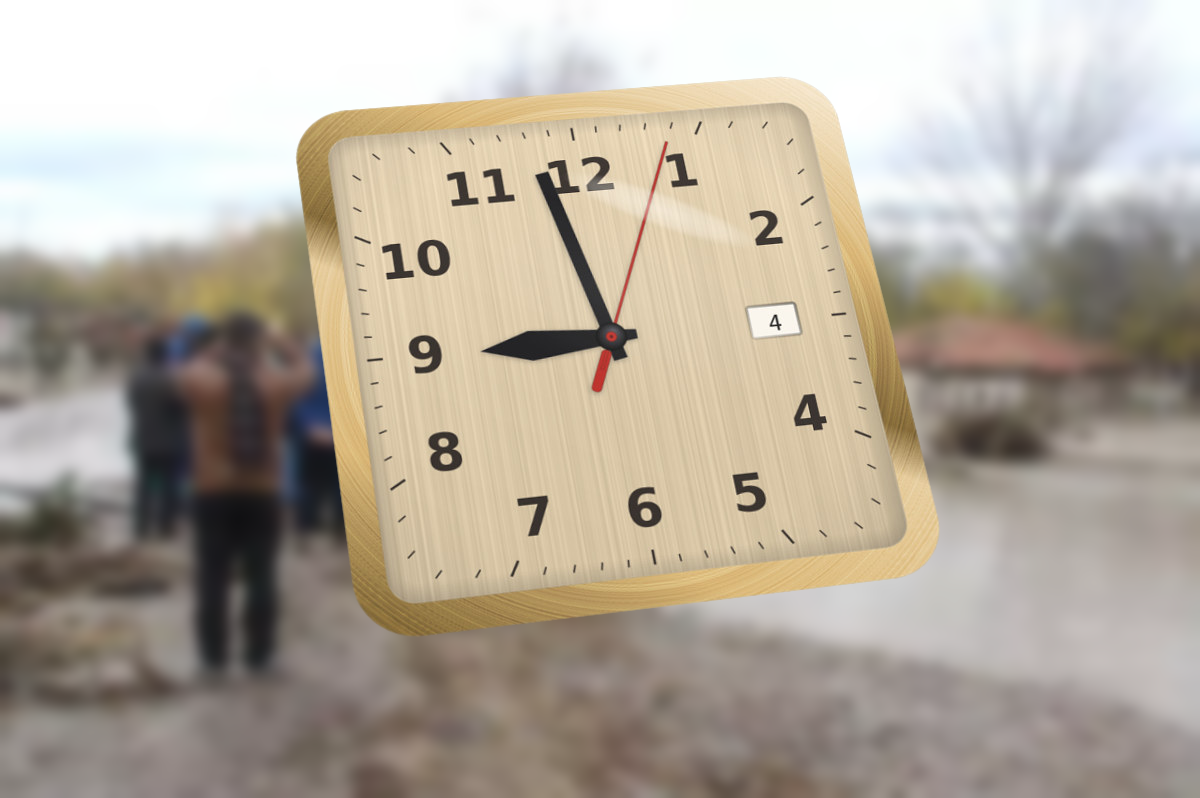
8:58:04
